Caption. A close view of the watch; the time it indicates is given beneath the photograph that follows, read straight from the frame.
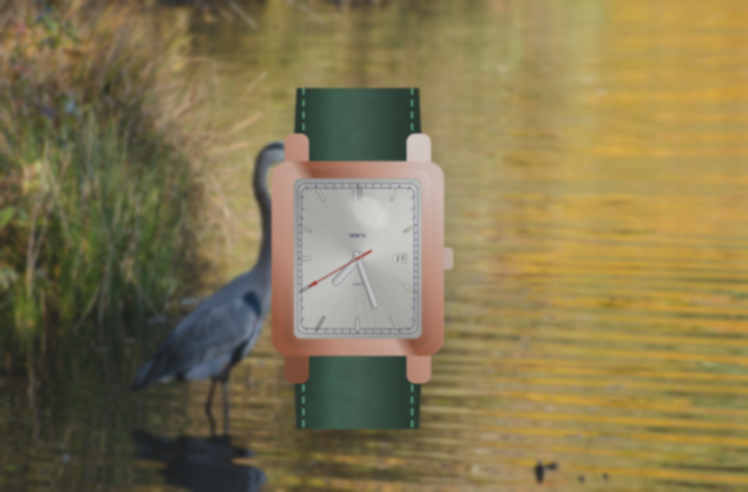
7:26:40
